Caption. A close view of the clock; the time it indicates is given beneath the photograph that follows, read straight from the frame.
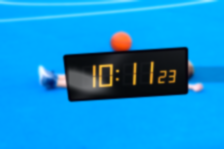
10:11:23
